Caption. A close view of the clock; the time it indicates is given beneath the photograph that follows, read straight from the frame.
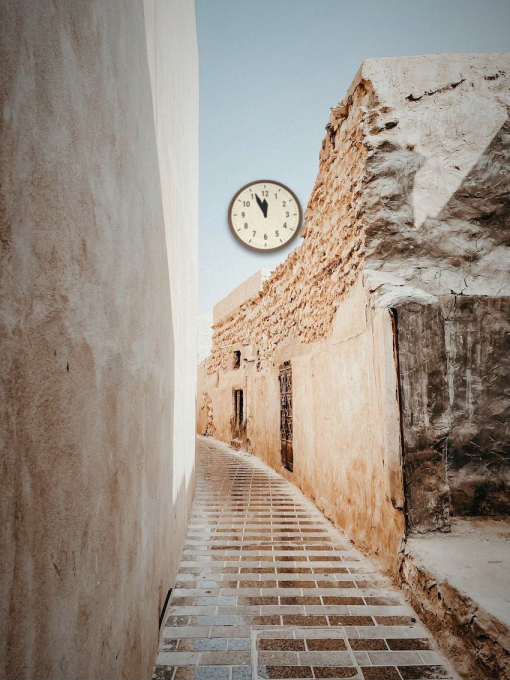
11:56
